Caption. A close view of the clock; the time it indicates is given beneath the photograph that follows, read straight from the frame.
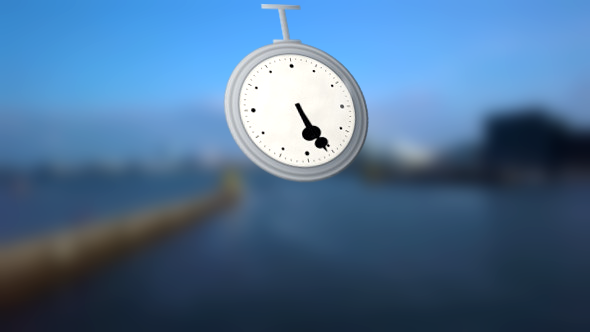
5:26
